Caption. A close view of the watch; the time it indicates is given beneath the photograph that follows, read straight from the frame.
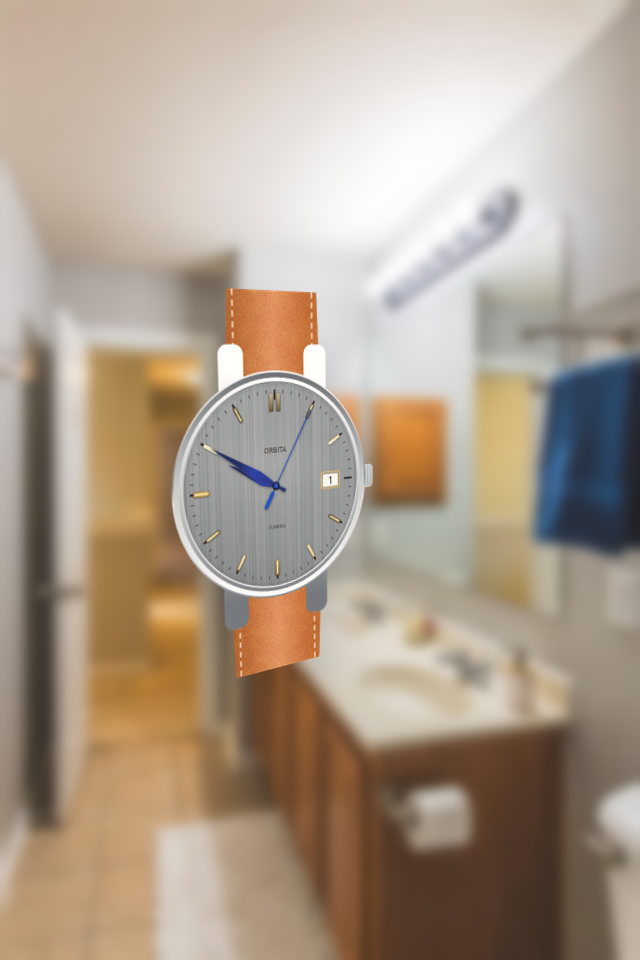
9:50:05
